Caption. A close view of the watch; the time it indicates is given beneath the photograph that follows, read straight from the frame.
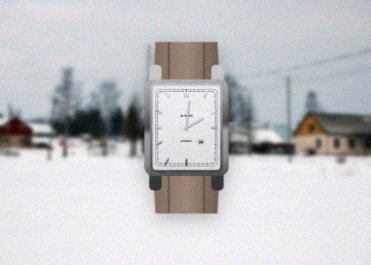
2:01
